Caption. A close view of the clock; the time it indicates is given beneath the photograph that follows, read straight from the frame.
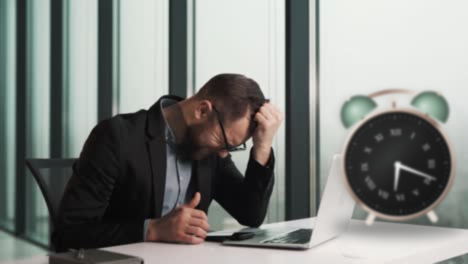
6:19
